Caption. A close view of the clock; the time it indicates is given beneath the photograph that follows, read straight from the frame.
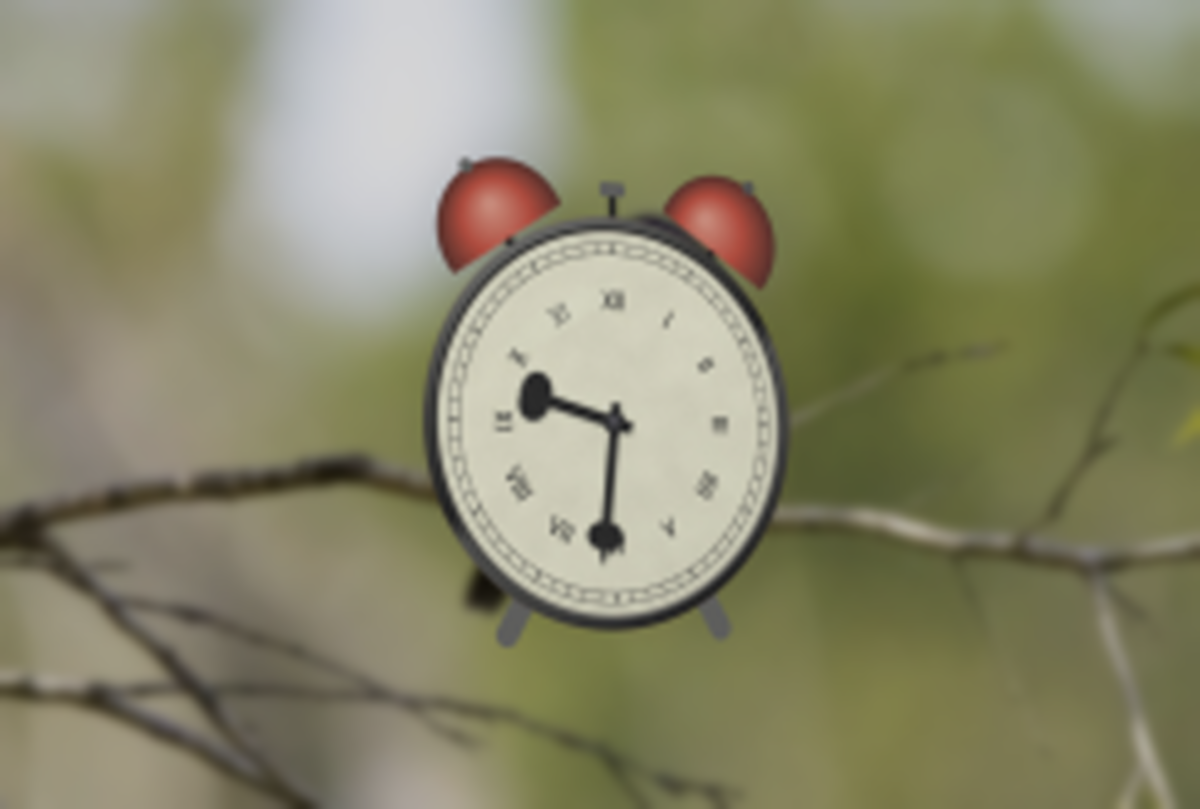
9:31
